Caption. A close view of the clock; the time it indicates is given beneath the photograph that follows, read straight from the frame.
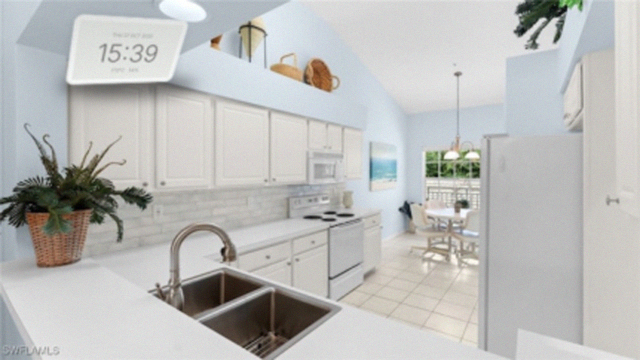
15:39
